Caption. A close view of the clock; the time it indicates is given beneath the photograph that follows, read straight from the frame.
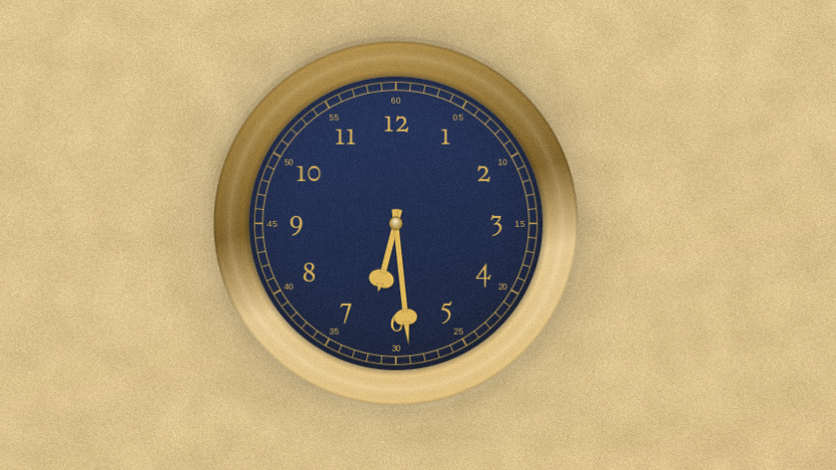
6:29
